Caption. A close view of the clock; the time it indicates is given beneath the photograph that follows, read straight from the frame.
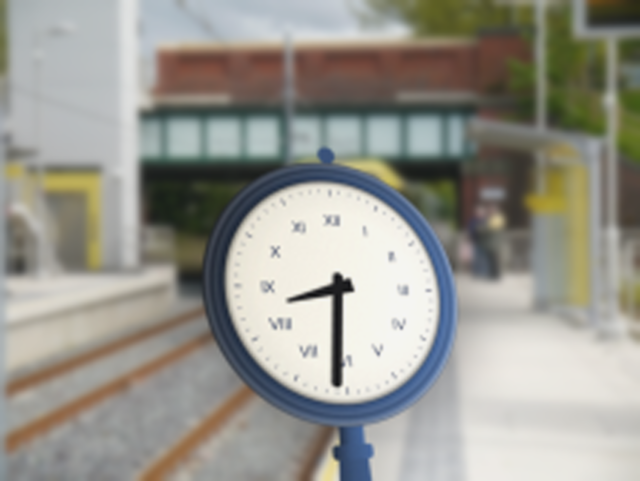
8:31
